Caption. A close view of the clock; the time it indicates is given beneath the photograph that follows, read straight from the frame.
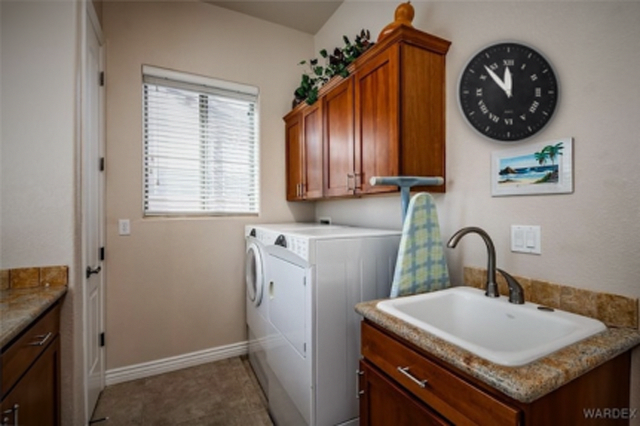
11:53
